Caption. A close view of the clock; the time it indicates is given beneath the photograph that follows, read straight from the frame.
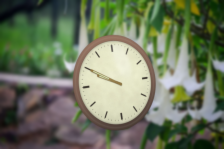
9:50
